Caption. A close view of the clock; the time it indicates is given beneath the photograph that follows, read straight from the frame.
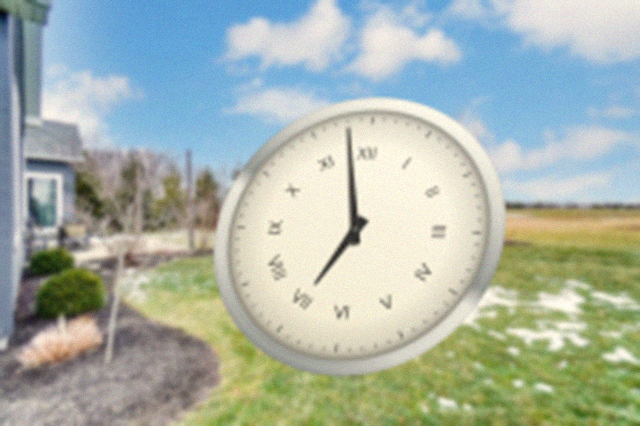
6:58
